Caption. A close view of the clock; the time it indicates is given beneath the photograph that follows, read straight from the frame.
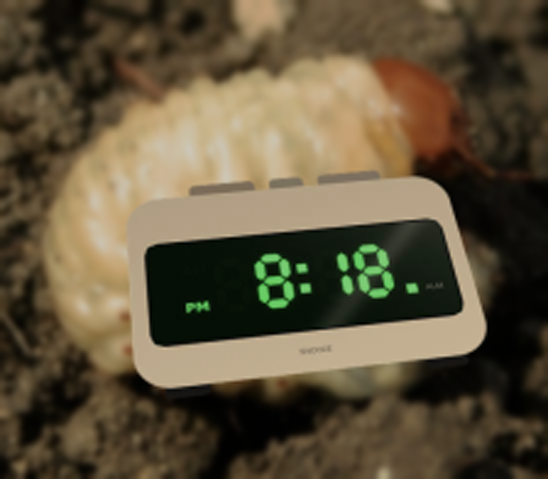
8:18
